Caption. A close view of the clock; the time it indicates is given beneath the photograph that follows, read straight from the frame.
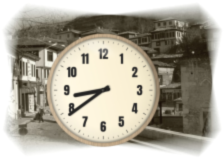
8:39
